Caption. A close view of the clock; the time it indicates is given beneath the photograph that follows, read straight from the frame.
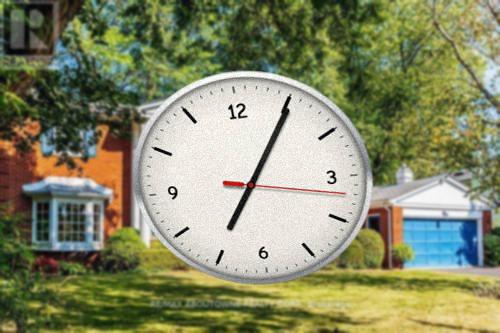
7:05:17
